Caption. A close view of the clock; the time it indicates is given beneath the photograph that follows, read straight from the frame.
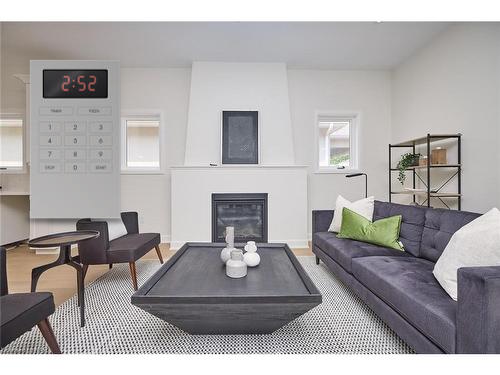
2:52
